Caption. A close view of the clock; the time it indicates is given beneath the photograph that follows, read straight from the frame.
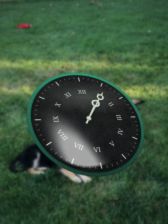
1:06
